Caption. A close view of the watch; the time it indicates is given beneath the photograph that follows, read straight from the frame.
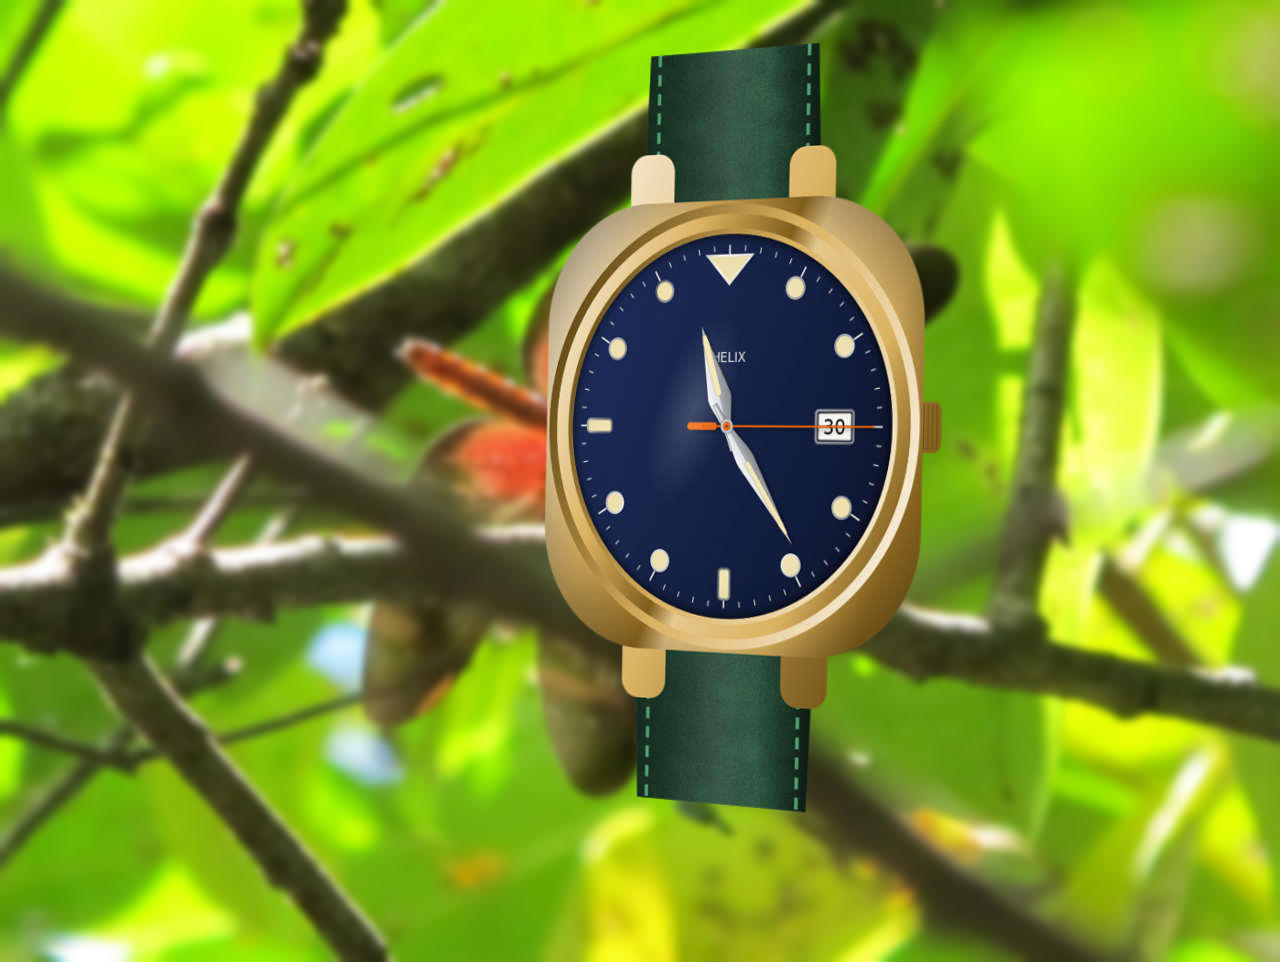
11:24:15
